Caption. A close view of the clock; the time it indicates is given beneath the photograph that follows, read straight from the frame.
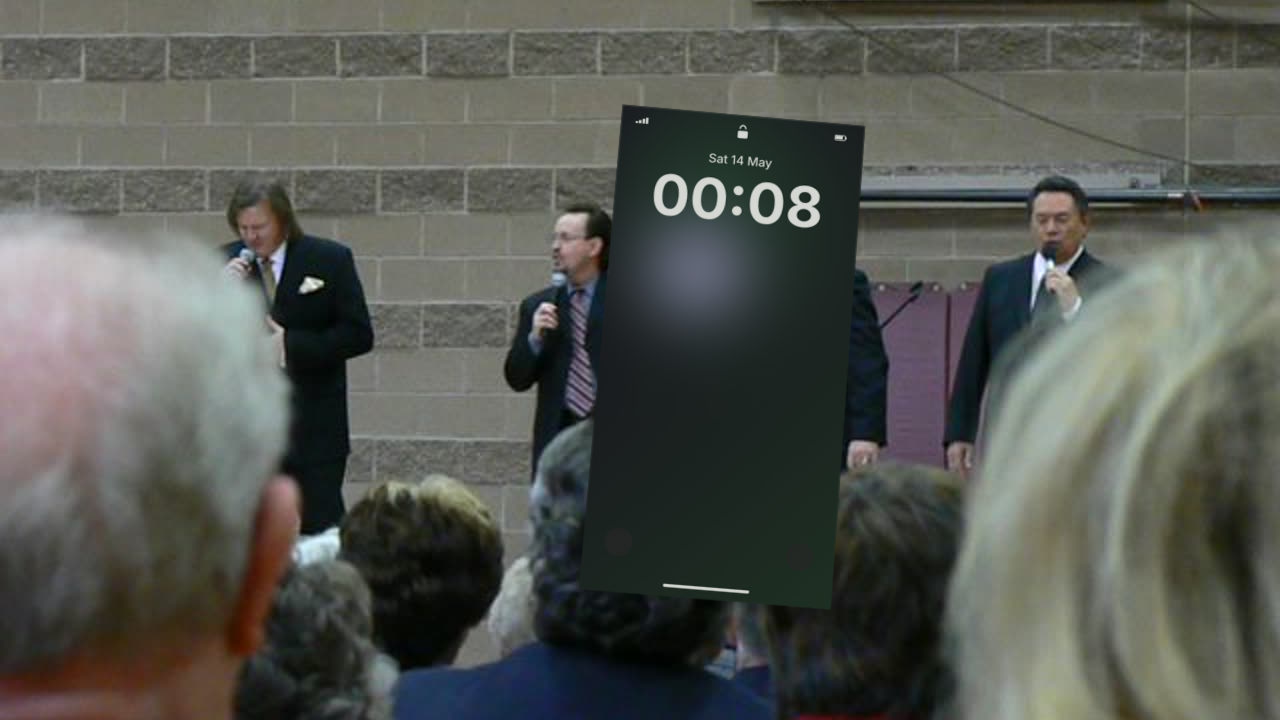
0:08
